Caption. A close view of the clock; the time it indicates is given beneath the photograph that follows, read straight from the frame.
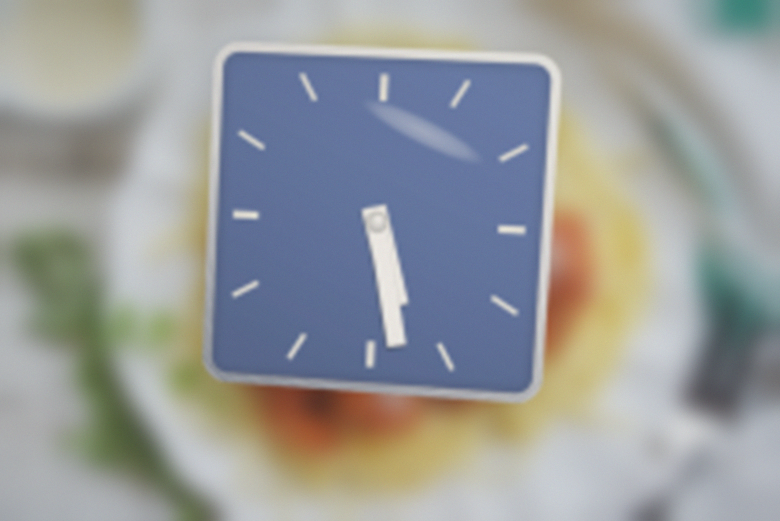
5:28
